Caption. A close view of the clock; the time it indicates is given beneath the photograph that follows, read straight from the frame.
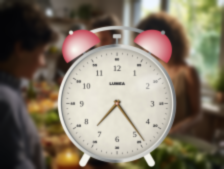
7:24
